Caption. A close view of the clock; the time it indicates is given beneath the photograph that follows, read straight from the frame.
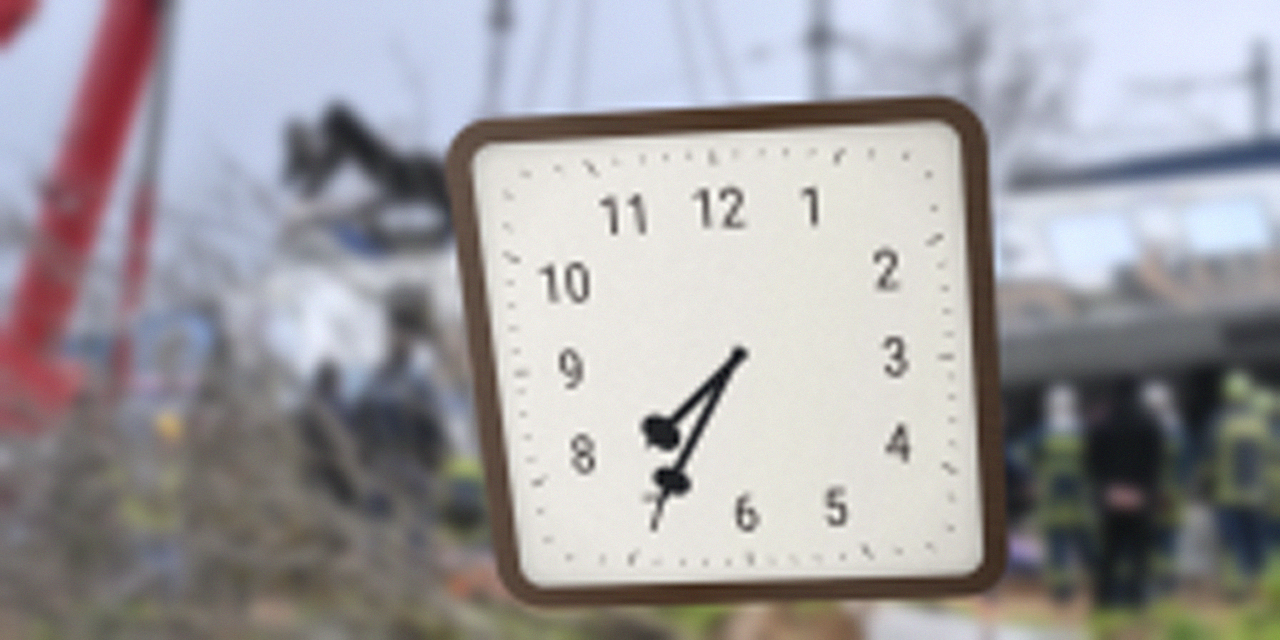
7:35
